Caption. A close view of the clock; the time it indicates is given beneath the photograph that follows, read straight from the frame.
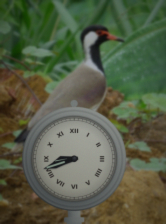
8:42
